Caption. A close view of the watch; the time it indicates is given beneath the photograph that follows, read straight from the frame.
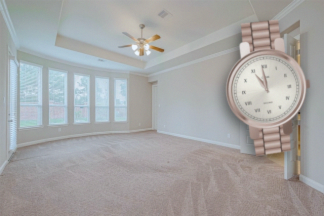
10:59
